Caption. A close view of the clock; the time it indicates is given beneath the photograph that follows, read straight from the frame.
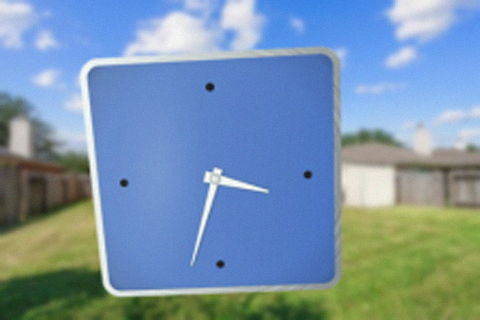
3:33
